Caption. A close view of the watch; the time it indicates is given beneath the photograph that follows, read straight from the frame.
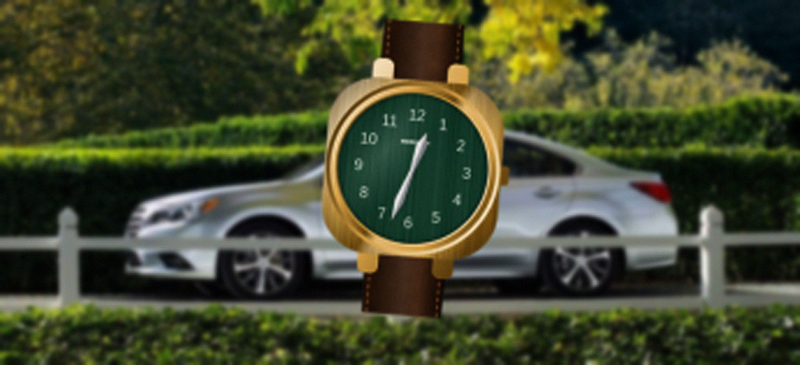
12:33
